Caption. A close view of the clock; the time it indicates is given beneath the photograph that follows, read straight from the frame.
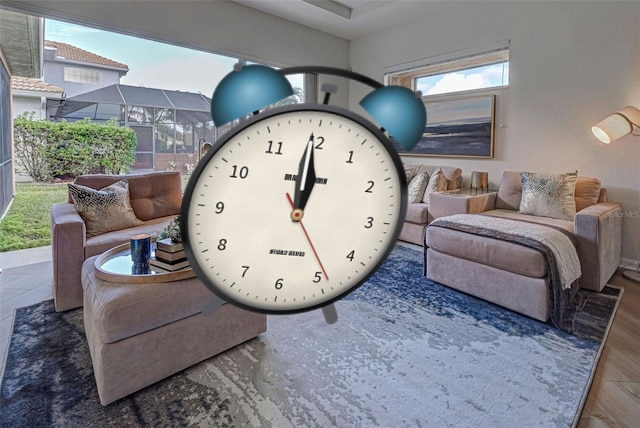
11:59:24
